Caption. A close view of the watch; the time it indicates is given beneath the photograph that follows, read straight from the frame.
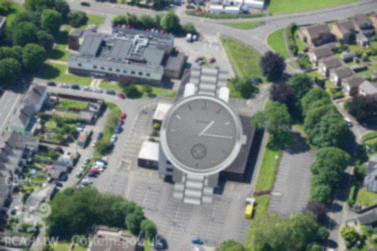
1:15
